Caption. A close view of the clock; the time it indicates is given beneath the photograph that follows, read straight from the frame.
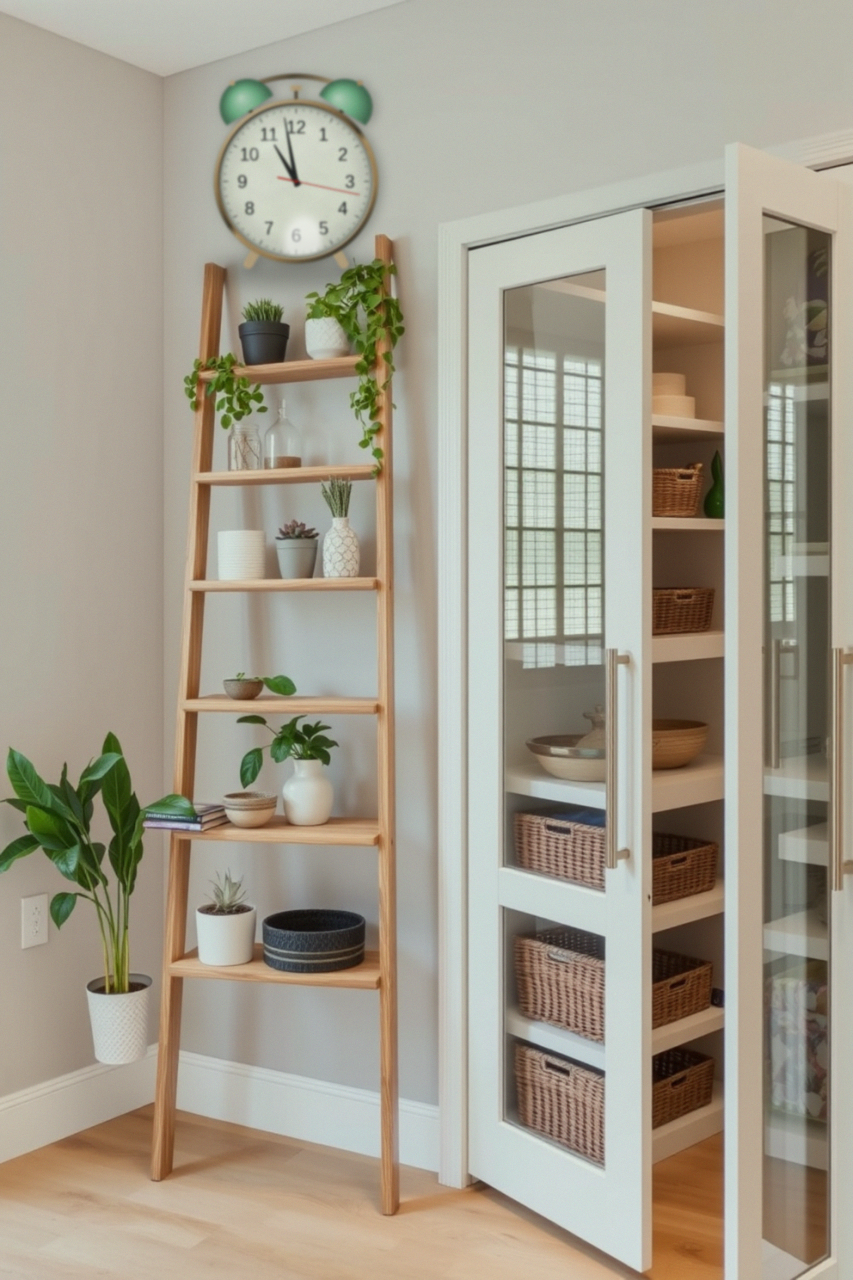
10:58:17
